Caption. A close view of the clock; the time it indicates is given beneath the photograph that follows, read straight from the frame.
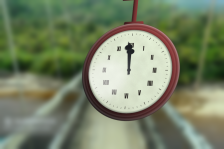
11:59
